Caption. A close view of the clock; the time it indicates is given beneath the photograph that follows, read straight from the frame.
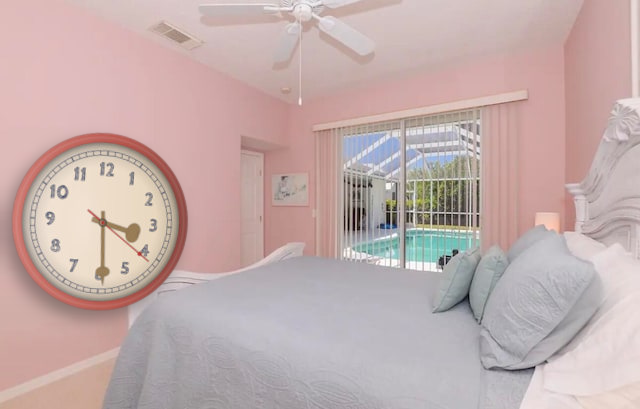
3:29:21
